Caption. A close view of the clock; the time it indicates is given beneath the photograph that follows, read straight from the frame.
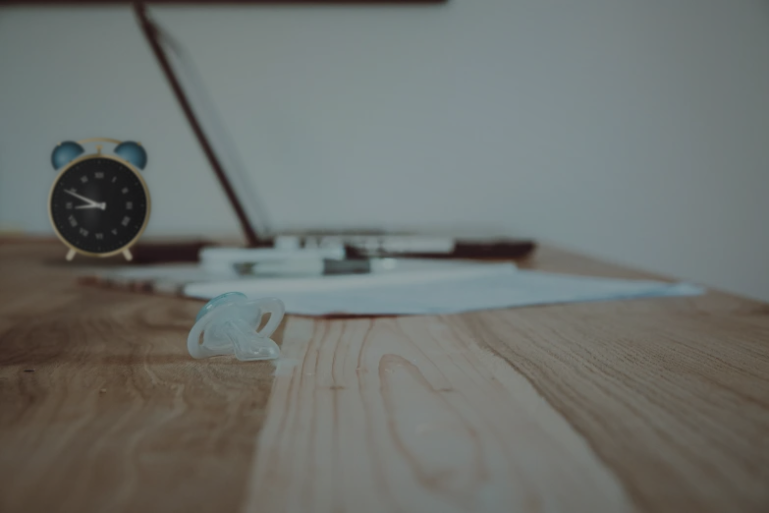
8:49
